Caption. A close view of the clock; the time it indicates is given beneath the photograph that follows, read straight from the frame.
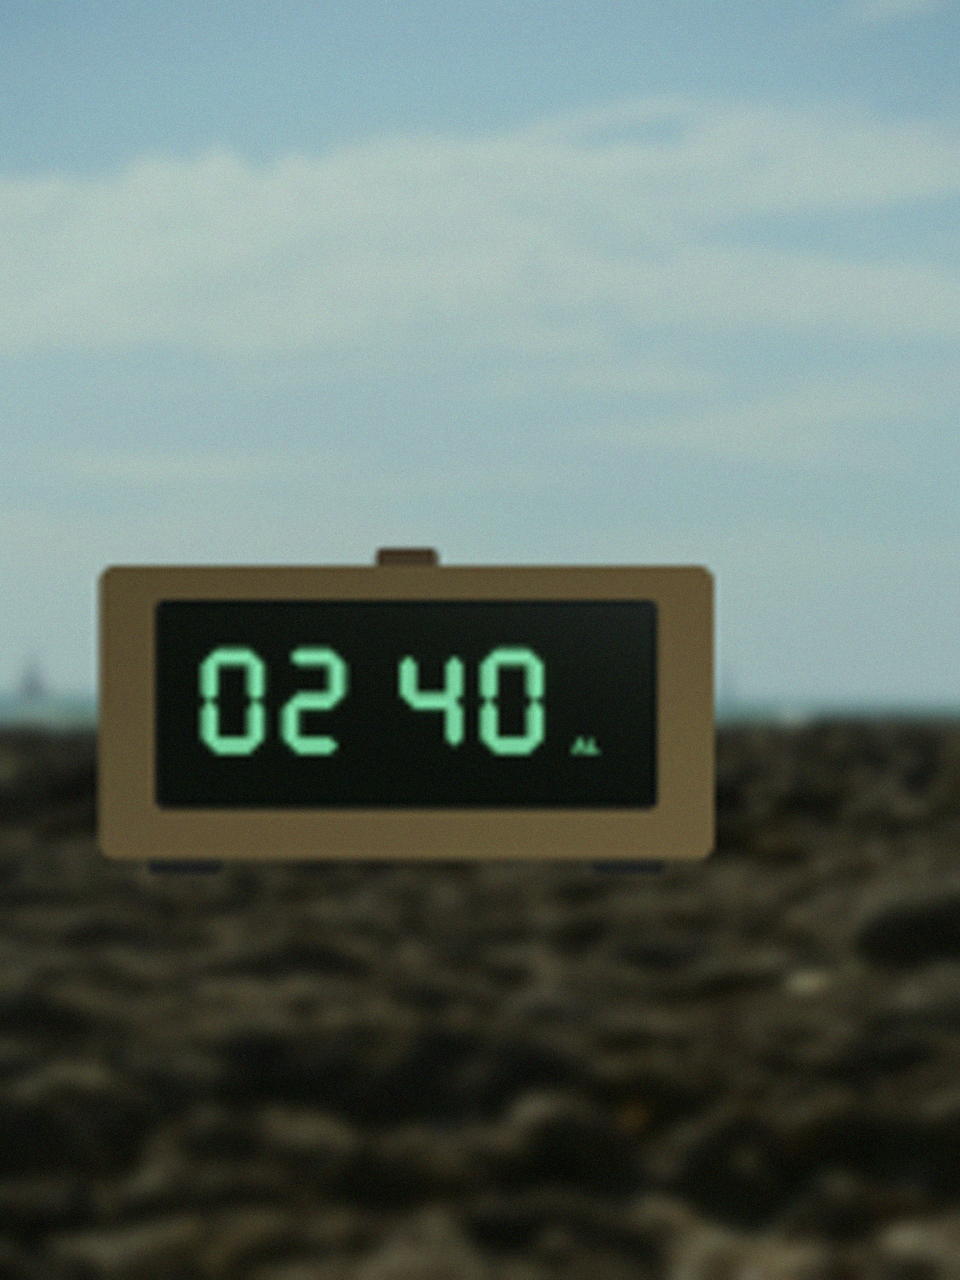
2:40
